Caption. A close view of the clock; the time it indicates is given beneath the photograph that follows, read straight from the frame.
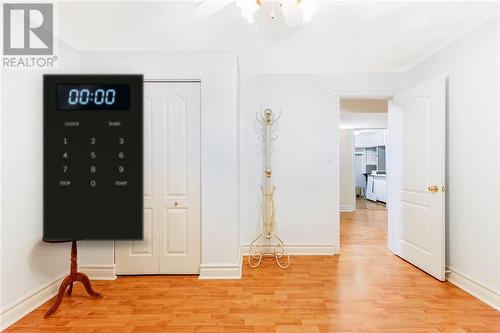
0:00
